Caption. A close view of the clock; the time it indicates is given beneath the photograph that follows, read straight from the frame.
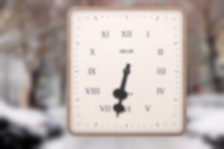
6:32
